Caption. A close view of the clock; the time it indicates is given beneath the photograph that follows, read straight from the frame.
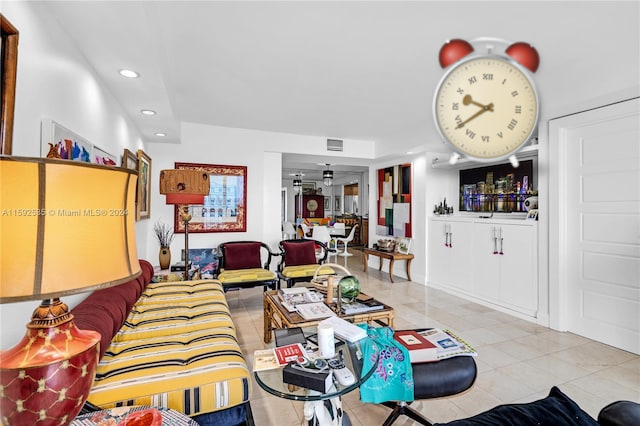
9:39
